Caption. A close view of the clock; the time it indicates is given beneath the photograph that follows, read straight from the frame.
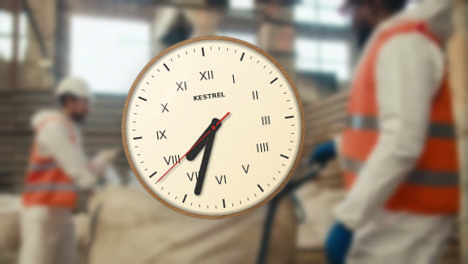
7:33:39
